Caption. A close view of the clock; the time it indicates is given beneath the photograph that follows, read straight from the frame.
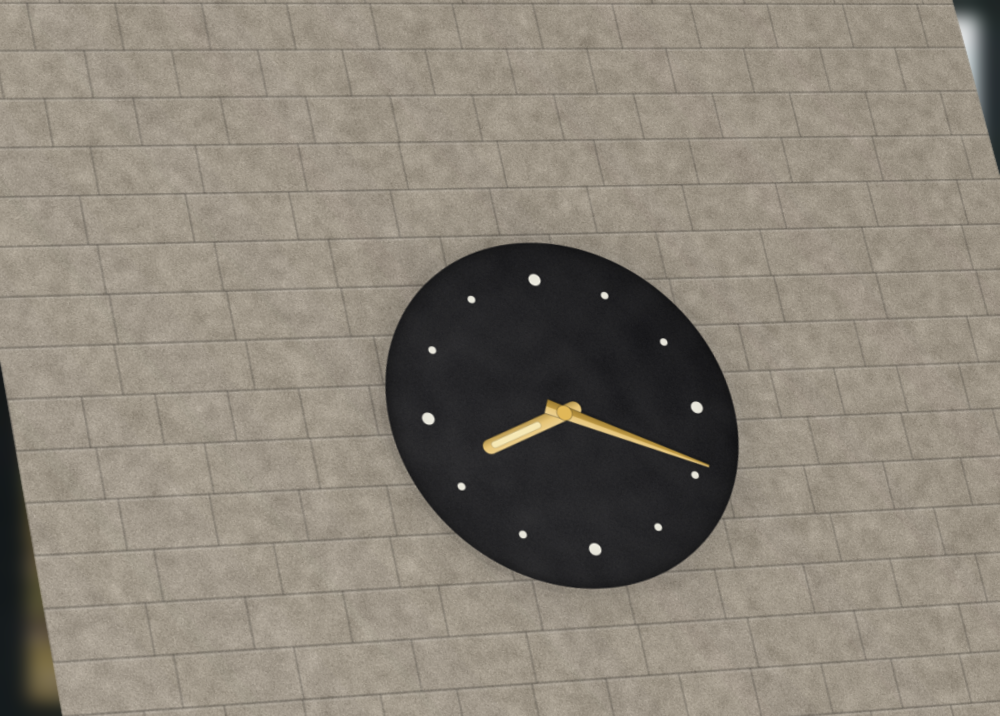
8:19
